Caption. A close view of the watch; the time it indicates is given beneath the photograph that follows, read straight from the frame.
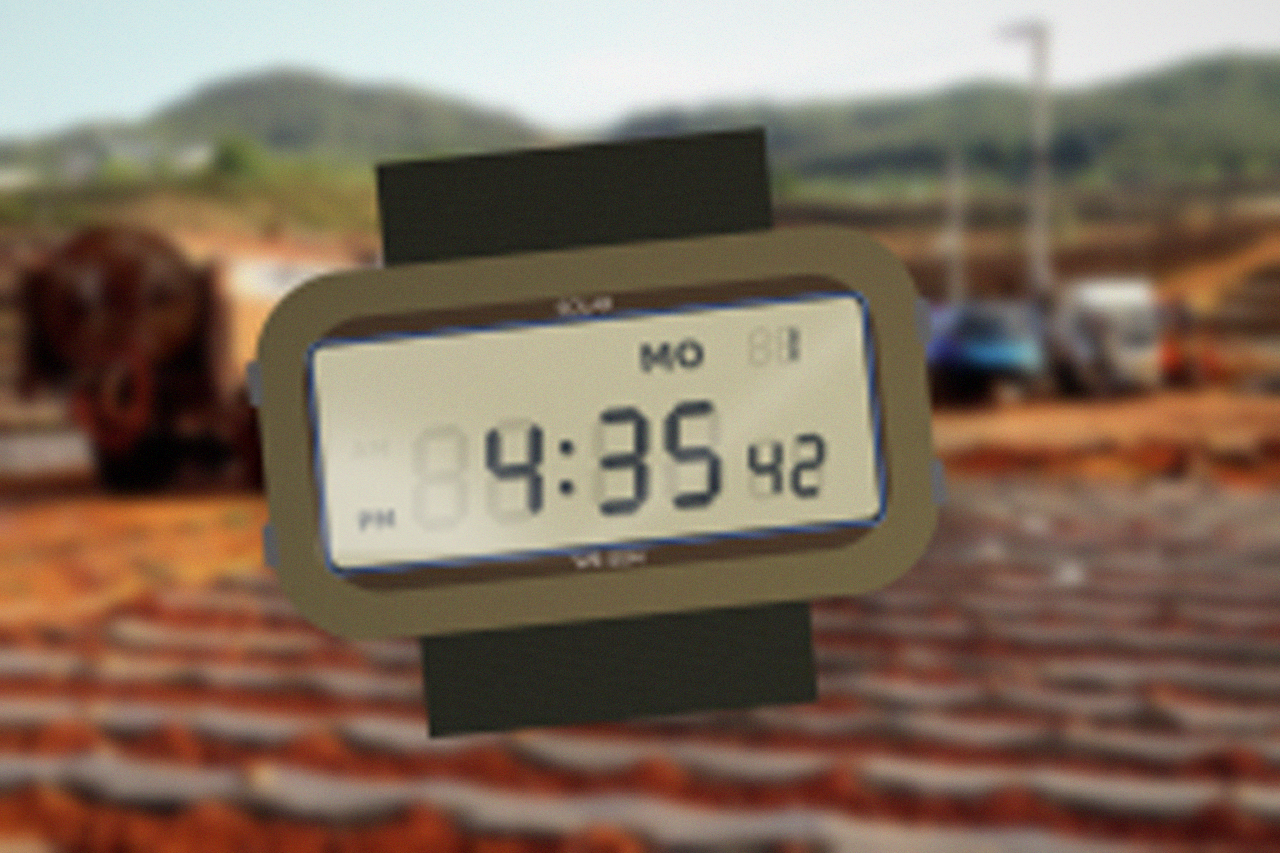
4:35:42
